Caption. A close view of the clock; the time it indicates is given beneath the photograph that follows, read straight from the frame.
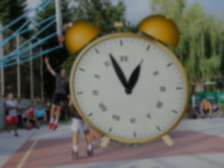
12:57
